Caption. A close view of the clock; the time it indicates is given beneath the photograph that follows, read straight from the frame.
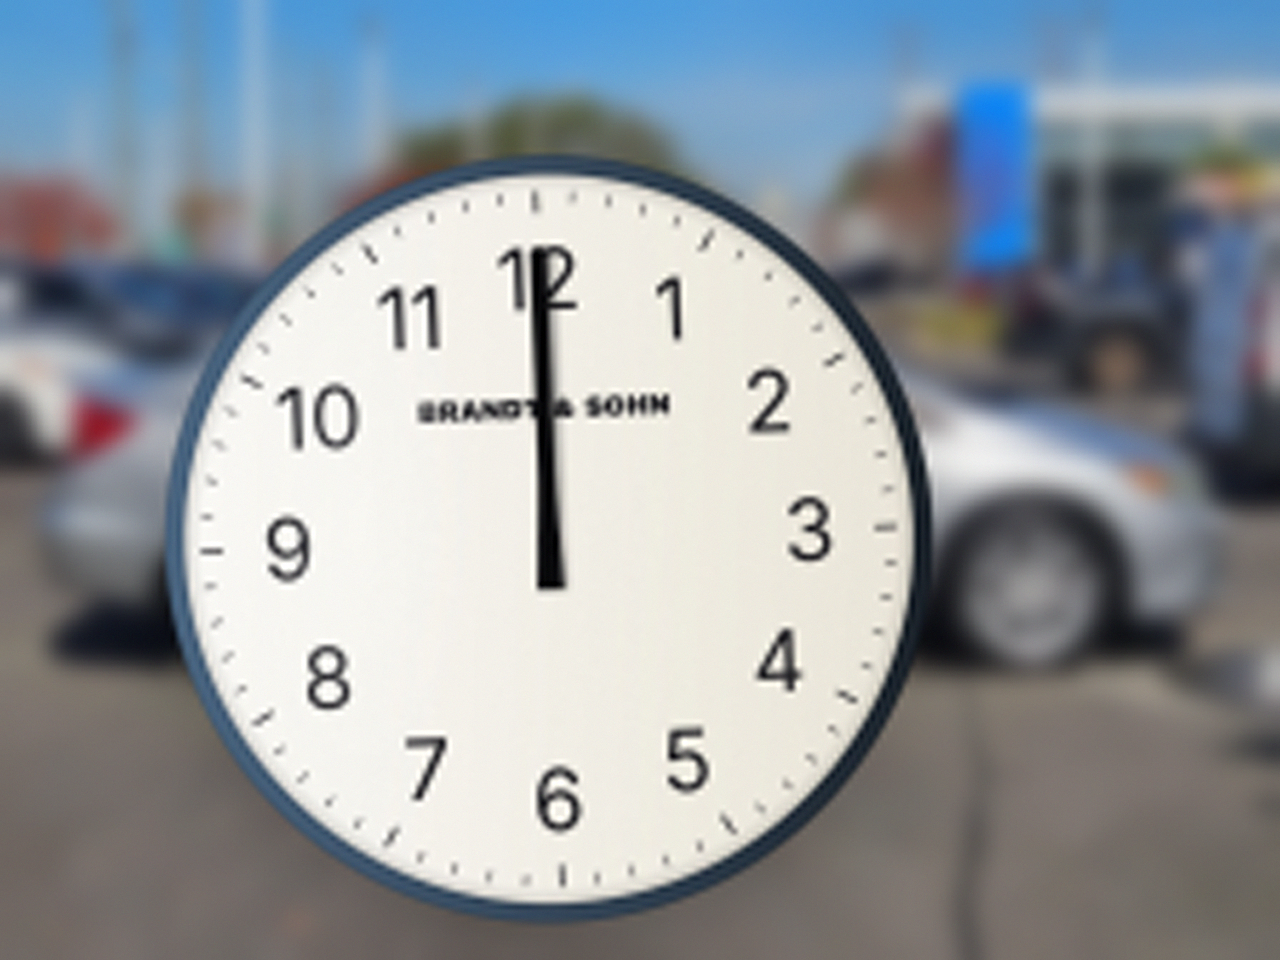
12:00
